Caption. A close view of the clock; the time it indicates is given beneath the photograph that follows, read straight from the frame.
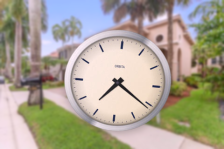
7:21
